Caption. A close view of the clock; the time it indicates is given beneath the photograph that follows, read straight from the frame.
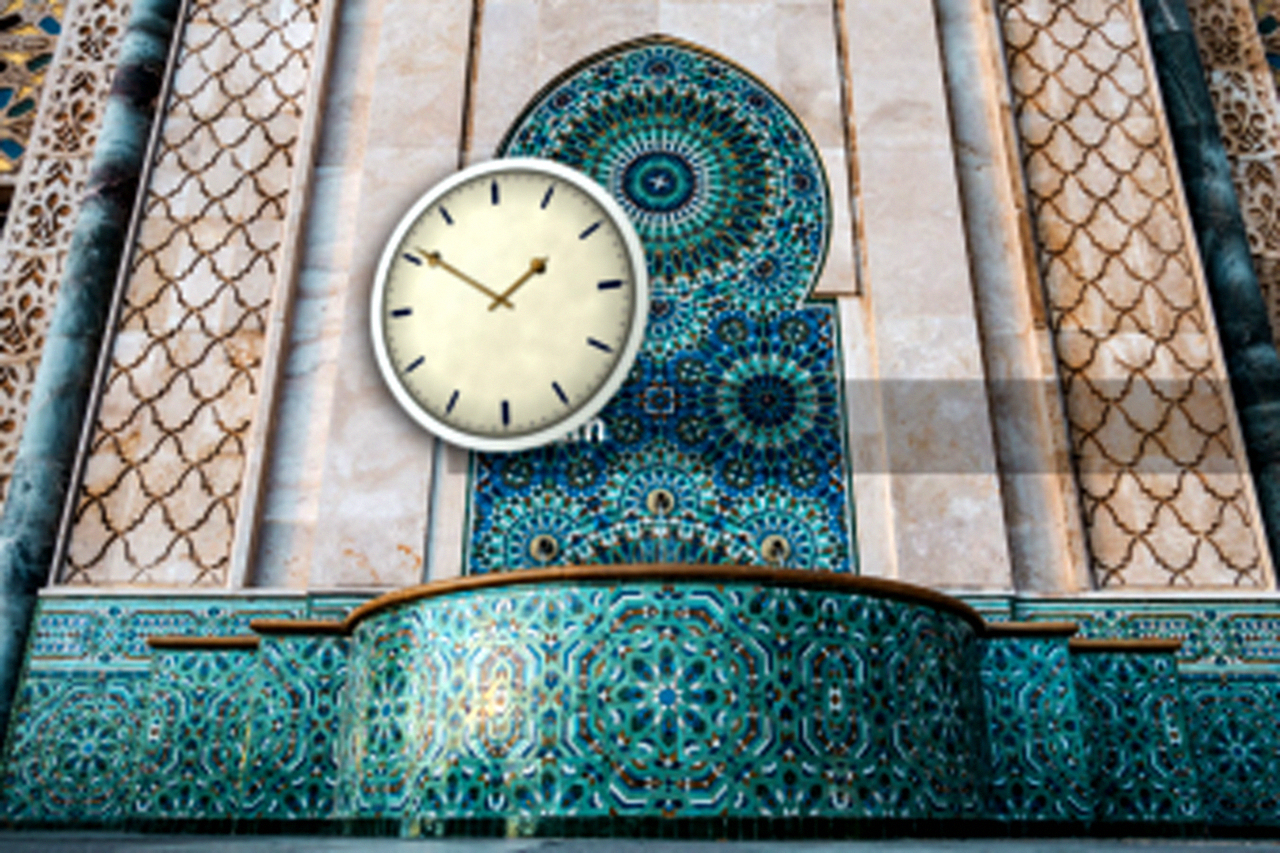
1:51
